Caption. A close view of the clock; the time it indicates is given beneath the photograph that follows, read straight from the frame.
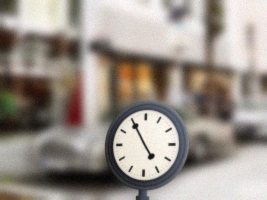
4:55
